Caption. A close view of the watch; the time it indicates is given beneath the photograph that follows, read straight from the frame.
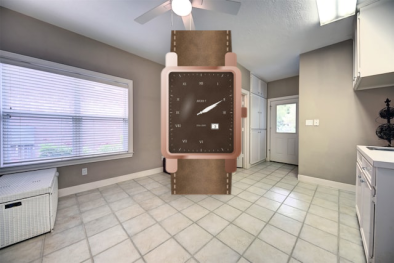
2:10
